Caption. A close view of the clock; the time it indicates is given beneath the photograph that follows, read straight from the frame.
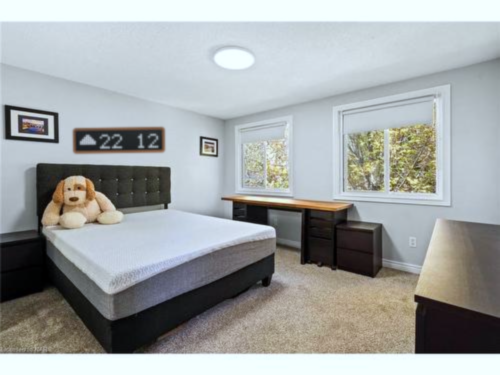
22:12
